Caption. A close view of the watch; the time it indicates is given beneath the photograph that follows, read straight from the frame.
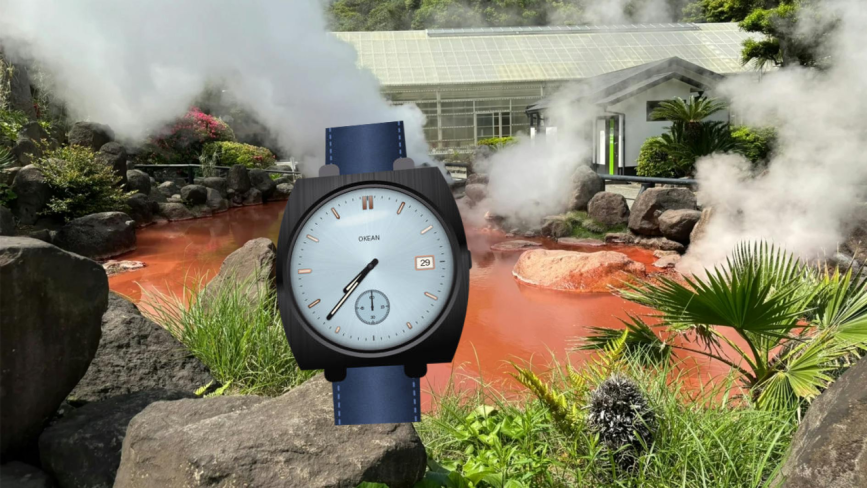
7:37
